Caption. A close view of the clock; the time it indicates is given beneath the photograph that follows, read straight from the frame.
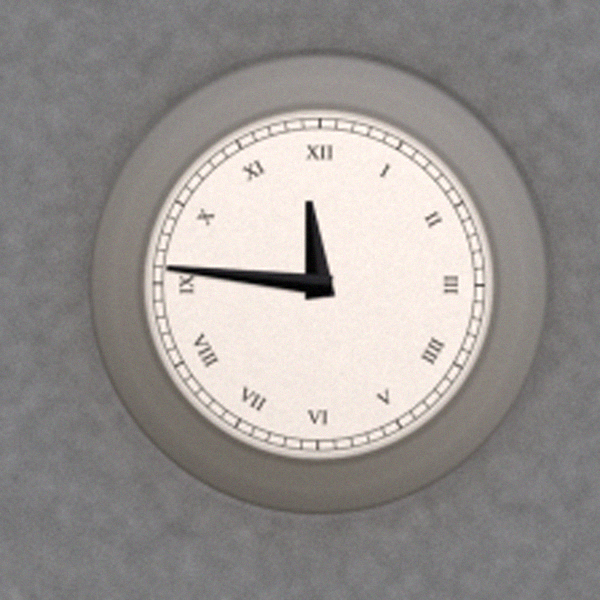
11:46
